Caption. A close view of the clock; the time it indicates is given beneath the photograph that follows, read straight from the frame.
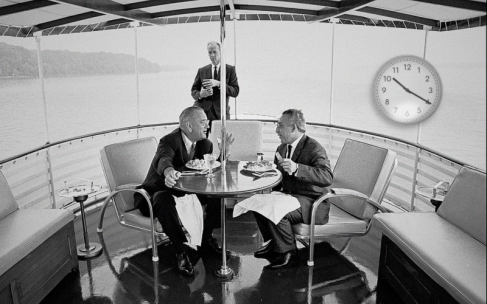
10:20
